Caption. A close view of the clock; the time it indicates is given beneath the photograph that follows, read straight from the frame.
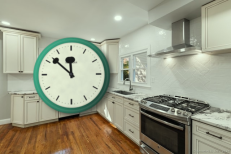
11:52
